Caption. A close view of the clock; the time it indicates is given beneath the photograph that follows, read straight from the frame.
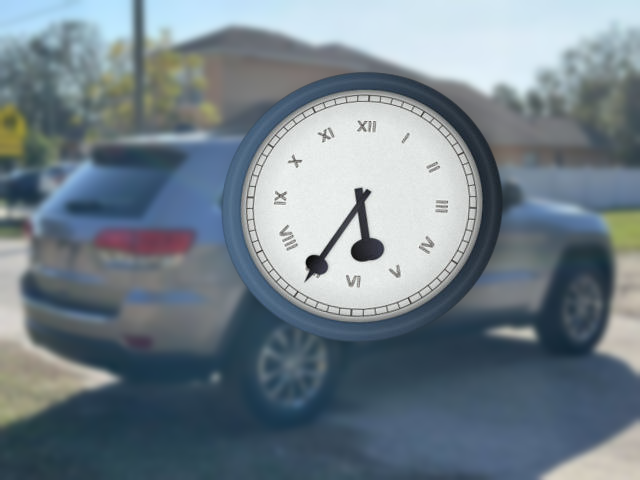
5:35
